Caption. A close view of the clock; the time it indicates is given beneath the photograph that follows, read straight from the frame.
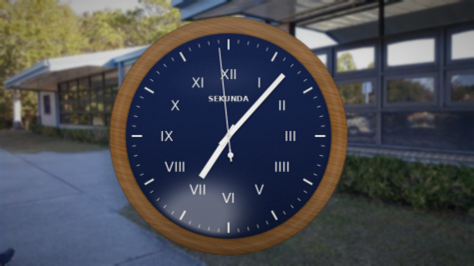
7:06:59
